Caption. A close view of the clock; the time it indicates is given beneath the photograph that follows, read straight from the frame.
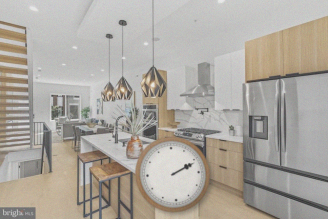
2:11
